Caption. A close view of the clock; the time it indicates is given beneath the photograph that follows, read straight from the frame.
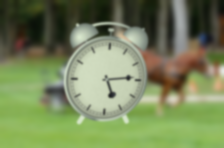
5:14
